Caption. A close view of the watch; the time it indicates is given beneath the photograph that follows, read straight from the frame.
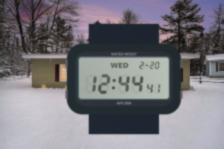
12:44:41
